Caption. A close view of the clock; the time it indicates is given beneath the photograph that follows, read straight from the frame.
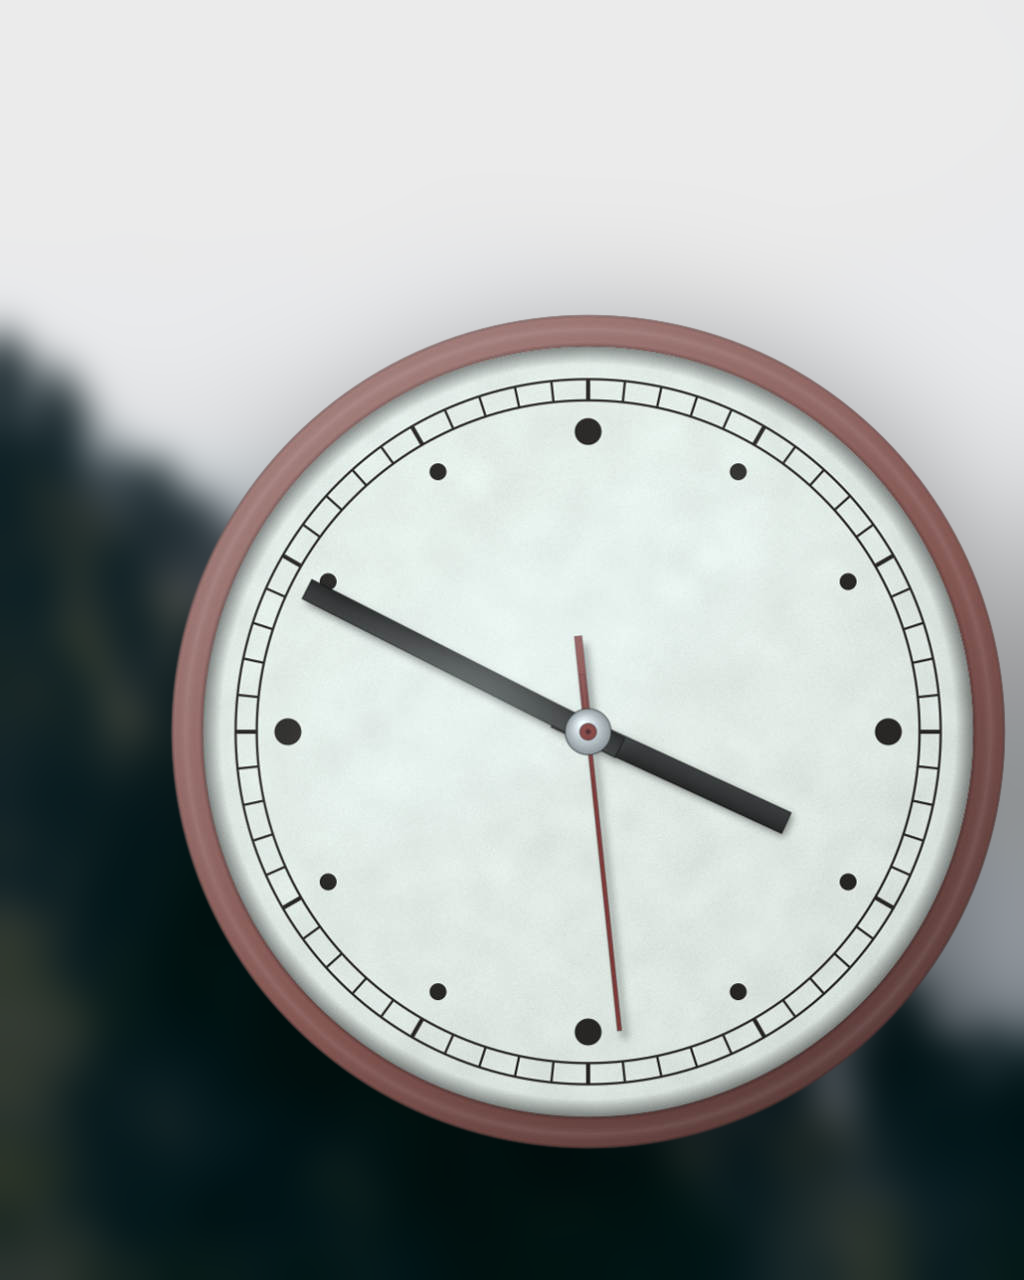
3:49:29
